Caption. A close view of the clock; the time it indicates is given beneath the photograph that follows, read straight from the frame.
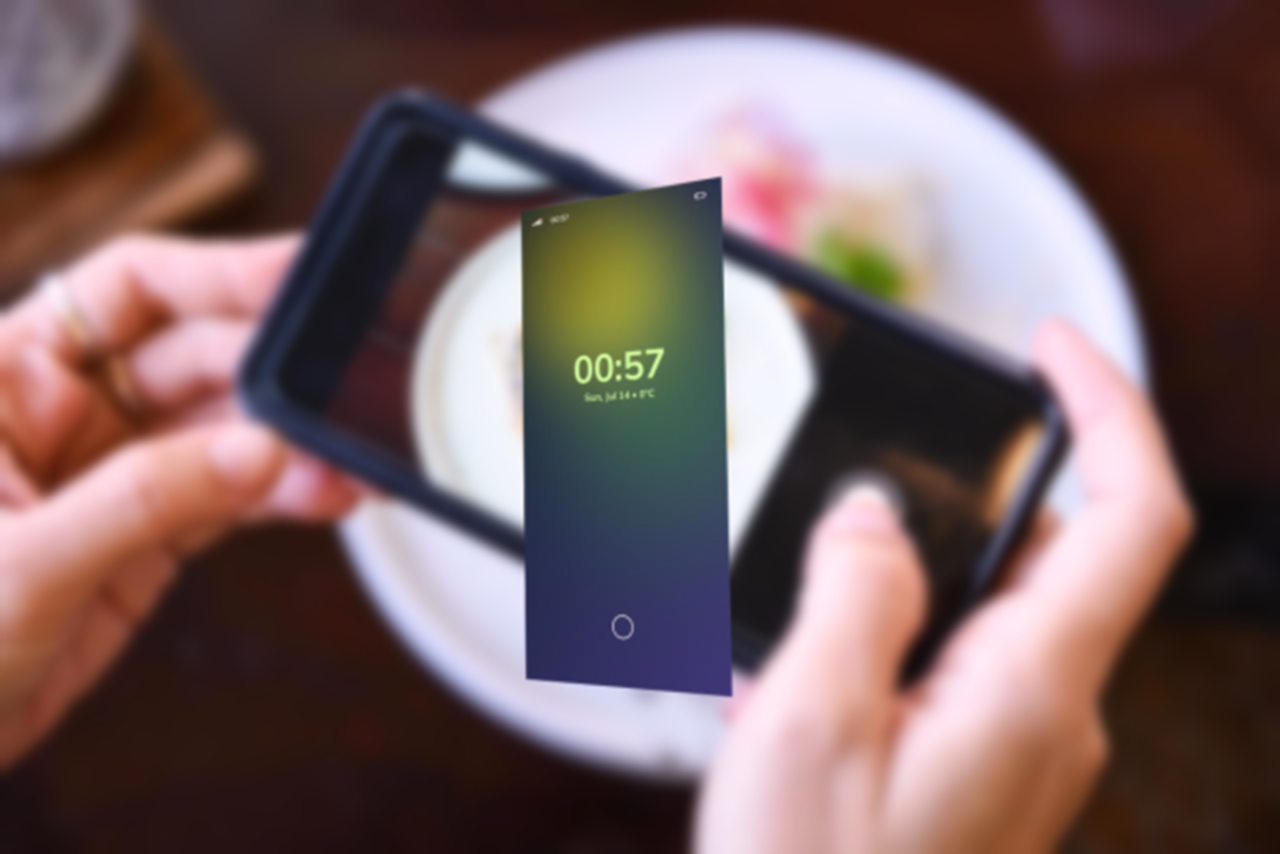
0:57
